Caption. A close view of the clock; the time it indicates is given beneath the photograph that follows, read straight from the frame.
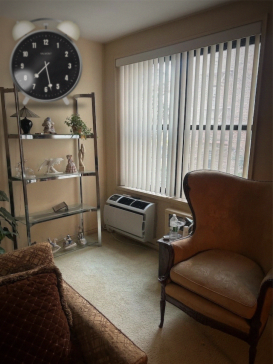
7:28
